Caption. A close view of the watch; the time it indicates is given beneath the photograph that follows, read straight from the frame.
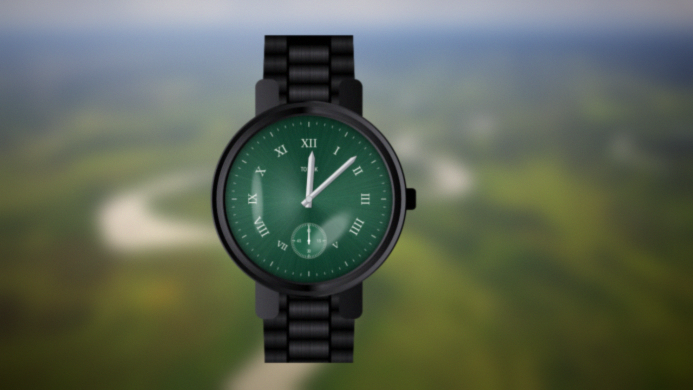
12:08
